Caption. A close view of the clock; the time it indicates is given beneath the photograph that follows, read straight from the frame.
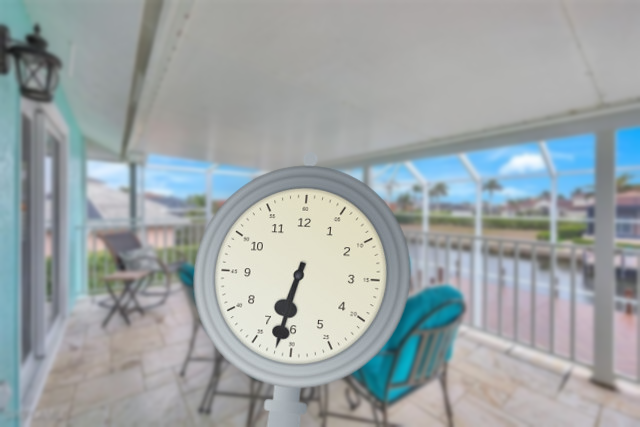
6:32
